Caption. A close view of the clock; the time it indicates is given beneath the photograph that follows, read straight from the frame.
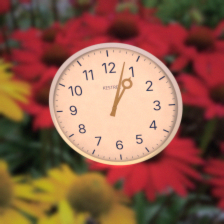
1:03
